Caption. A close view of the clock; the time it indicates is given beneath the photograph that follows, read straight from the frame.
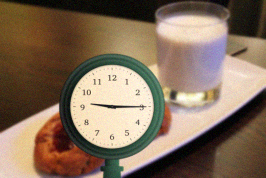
9:15
